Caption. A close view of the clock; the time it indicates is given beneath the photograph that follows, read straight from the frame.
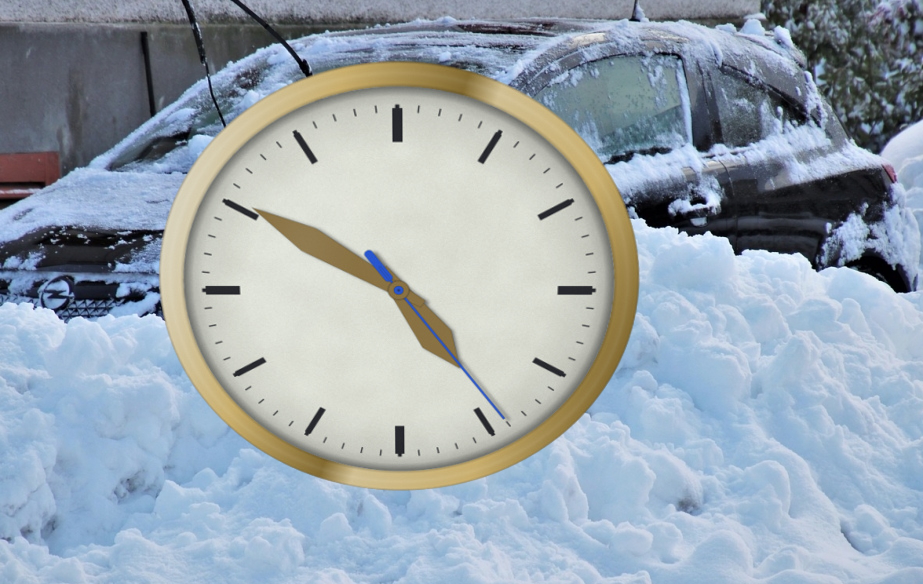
4:50:24
